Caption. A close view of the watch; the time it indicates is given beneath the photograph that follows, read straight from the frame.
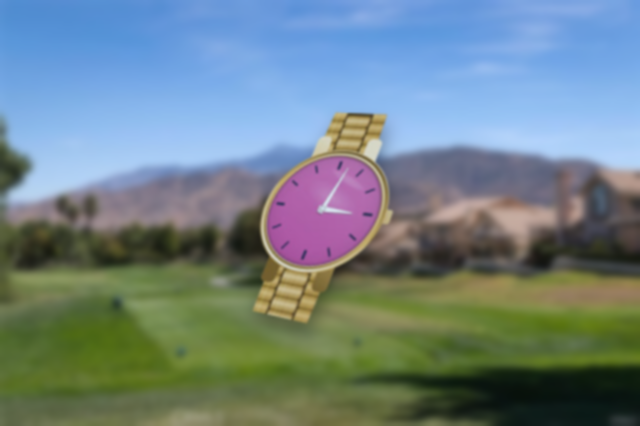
3:02
